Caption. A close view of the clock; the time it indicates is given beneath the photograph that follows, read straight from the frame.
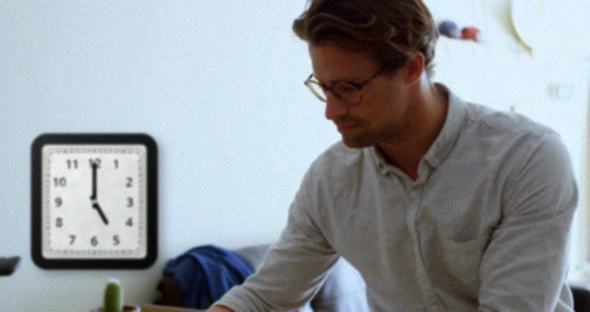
5:00
